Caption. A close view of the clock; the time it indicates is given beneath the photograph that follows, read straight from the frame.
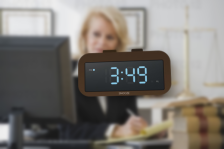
3:49
